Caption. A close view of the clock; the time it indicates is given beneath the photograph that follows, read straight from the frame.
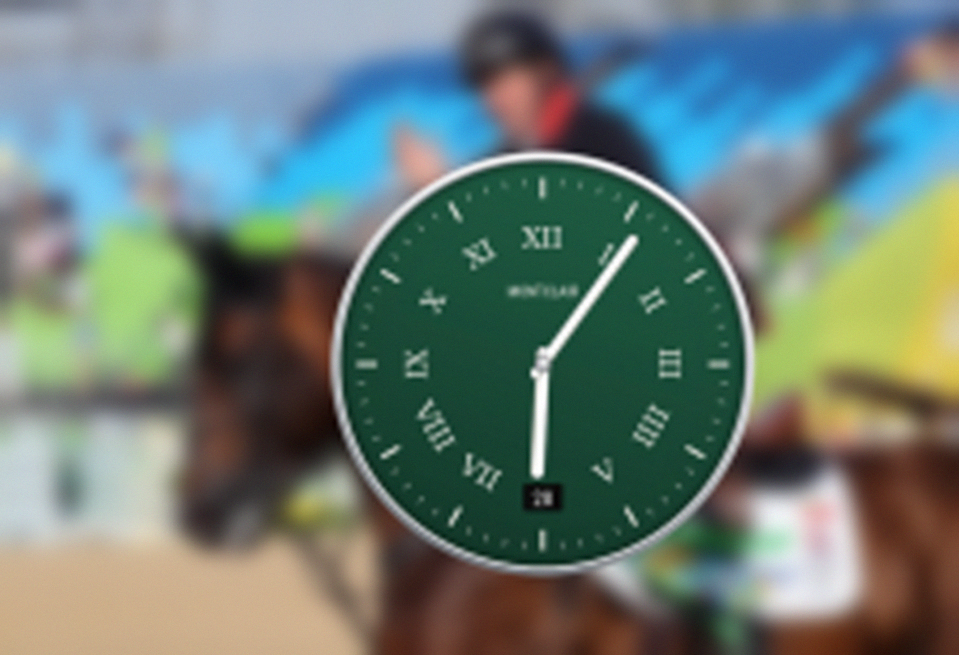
6:06
